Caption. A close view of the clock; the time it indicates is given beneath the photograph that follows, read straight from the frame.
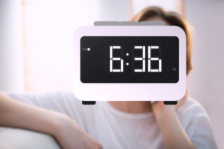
6:36
